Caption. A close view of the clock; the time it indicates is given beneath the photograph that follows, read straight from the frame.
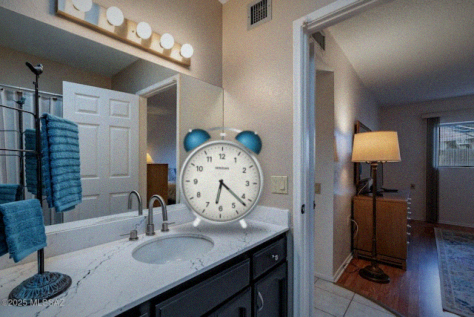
6:22
